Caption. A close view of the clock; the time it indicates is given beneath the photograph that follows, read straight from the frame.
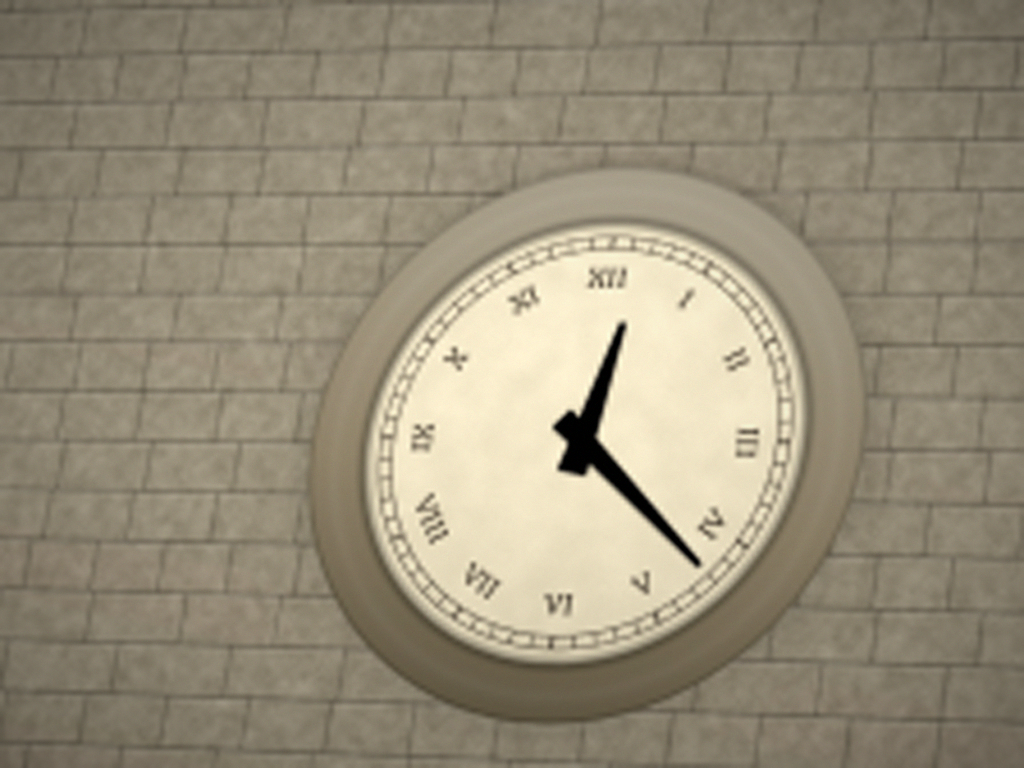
12:22
